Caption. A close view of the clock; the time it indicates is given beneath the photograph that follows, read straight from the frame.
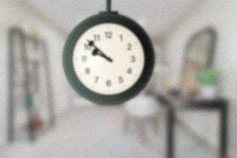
9:52
